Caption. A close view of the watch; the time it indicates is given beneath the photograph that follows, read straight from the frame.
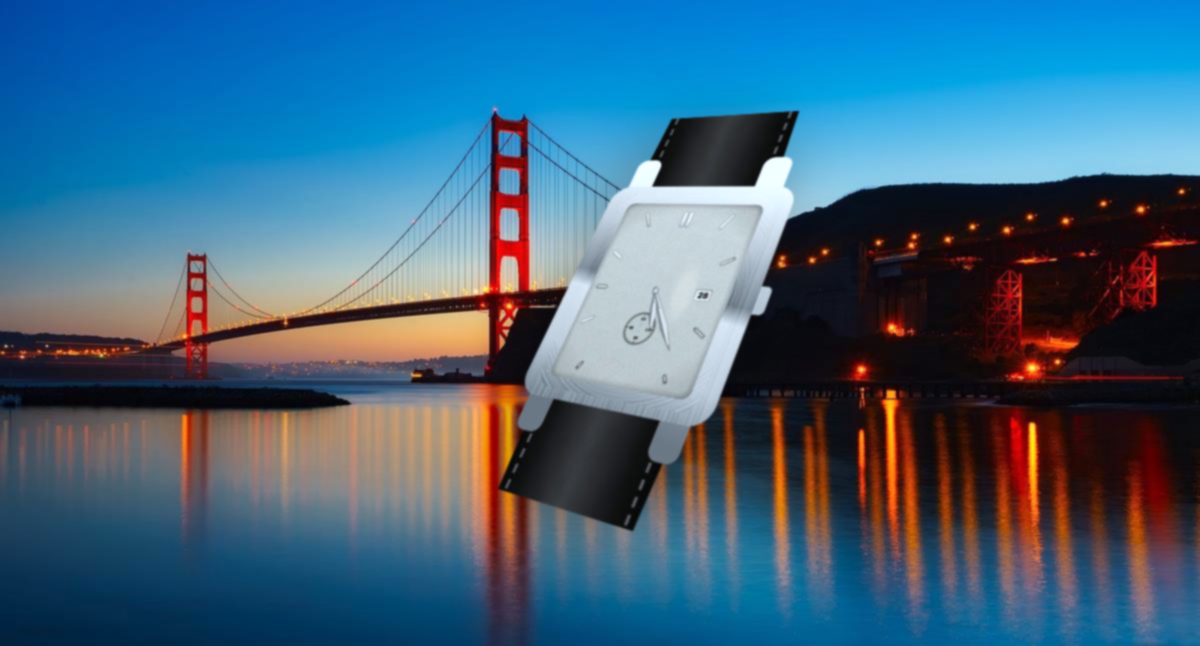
5:24
